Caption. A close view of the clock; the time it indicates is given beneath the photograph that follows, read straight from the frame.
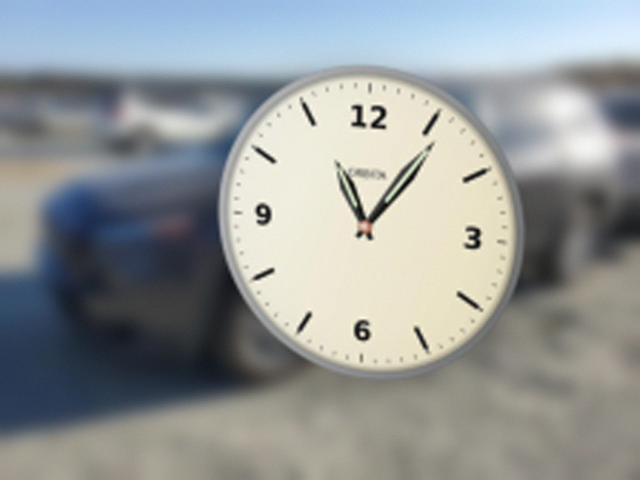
11:06
